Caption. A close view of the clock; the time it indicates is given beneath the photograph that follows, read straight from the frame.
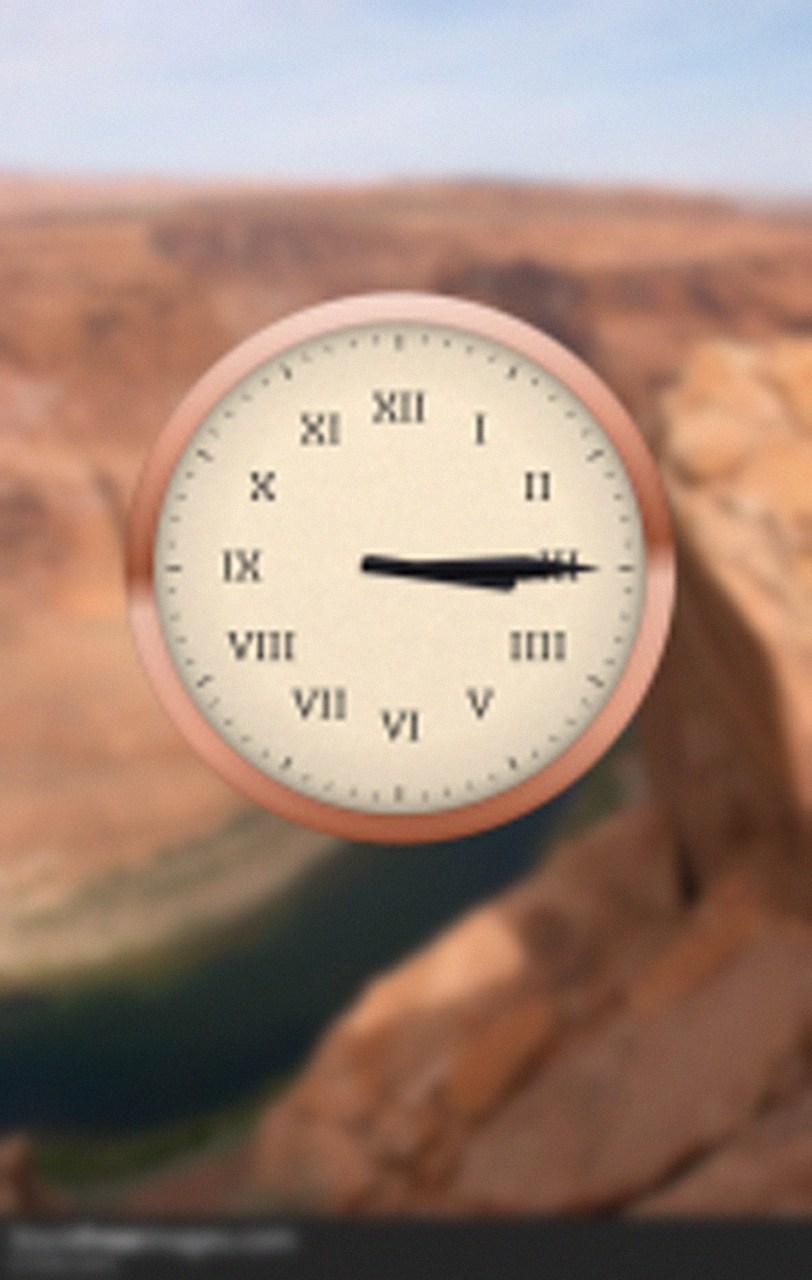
3:15
